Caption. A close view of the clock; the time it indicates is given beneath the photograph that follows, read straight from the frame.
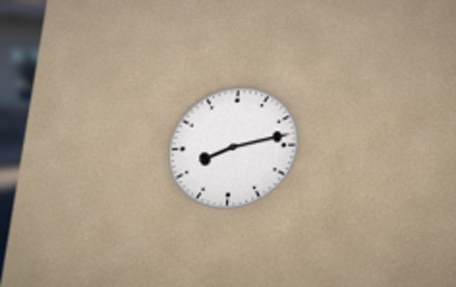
8:13
